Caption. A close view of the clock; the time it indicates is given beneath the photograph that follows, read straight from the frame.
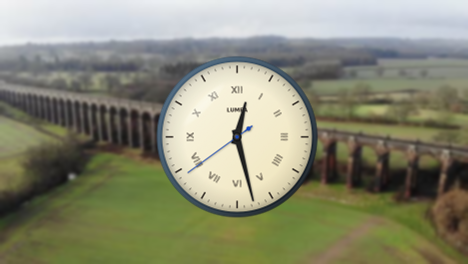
12:27:39
